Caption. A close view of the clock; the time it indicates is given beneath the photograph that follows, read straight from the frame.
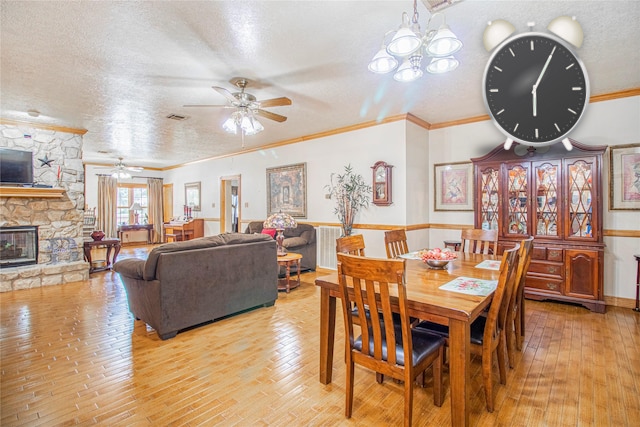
6:05
